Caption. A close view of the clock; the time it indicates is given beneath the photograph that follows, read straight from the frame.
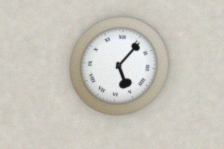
5:06
